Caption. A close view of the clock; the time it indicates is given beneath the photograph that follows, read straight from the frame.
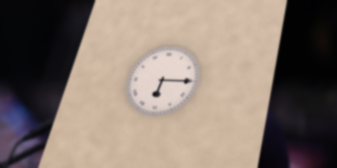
6:15
